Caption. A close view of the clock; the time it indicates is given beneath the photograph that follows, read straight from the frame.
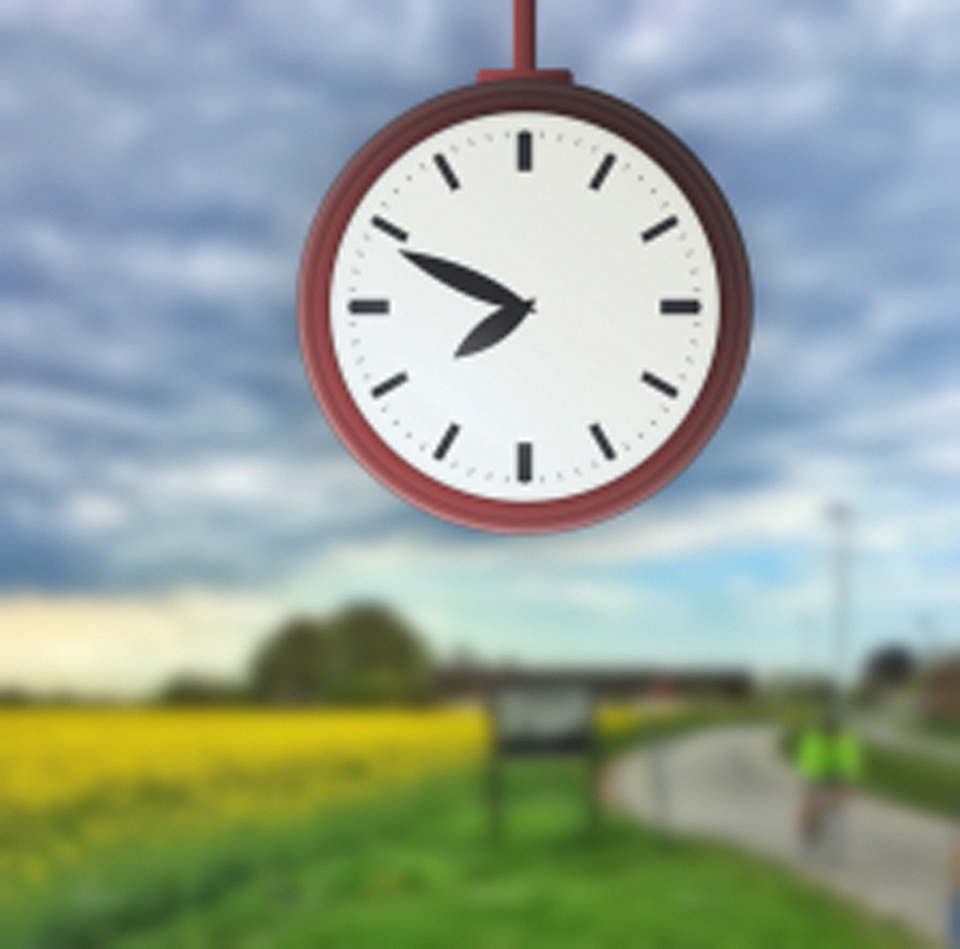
7:49
